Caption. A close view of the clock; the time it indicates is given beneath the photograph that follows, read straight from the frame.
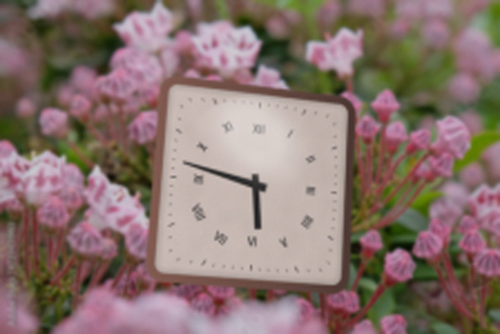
5:47
